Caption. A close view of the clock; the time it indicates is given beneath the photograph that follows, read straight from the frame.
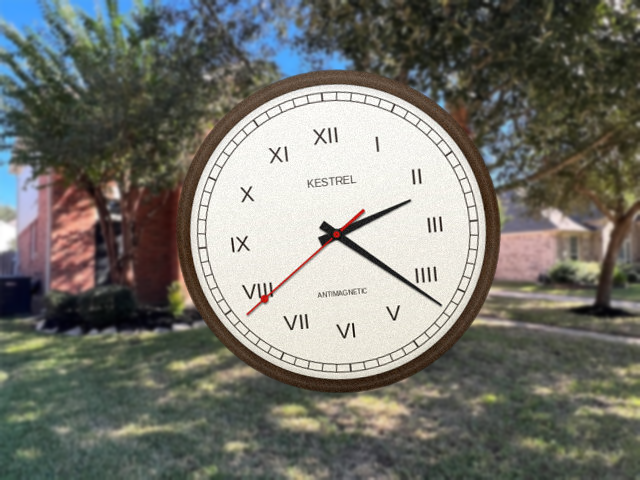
2:21:39
